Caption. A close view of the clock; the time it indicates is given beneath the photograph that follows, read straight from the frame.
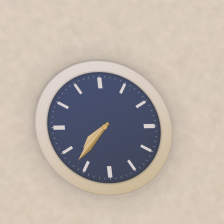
7:37
